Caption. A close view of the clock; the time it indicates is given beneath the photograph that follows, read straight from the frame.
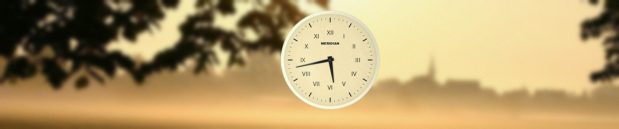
5:43
